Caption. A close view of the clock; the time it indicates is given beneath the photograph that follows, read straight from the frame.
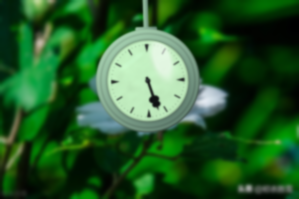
5:27
